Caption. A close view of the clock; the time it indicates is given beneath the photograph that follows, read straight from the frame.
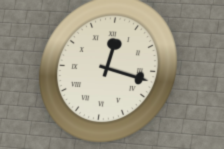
12:17
